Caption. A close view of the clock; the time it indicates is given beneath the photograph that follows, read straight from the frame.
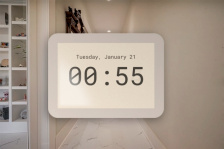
0:55
